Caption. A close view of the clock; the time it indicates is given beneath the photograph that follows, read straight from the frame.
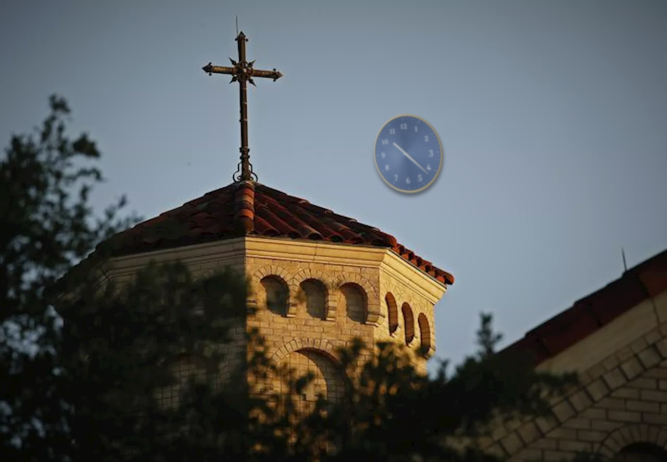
10:22
